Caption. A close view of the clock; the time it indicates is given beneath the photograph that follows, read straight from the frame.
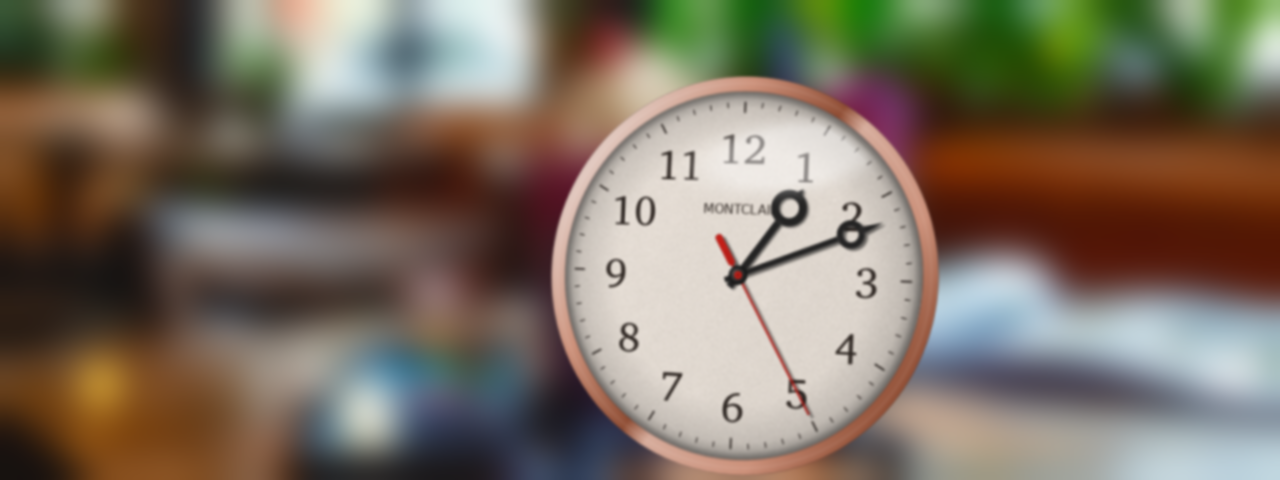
1:11:25
